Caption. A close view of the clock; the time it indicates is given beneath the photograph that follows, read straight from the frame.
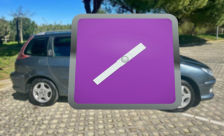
1:38
